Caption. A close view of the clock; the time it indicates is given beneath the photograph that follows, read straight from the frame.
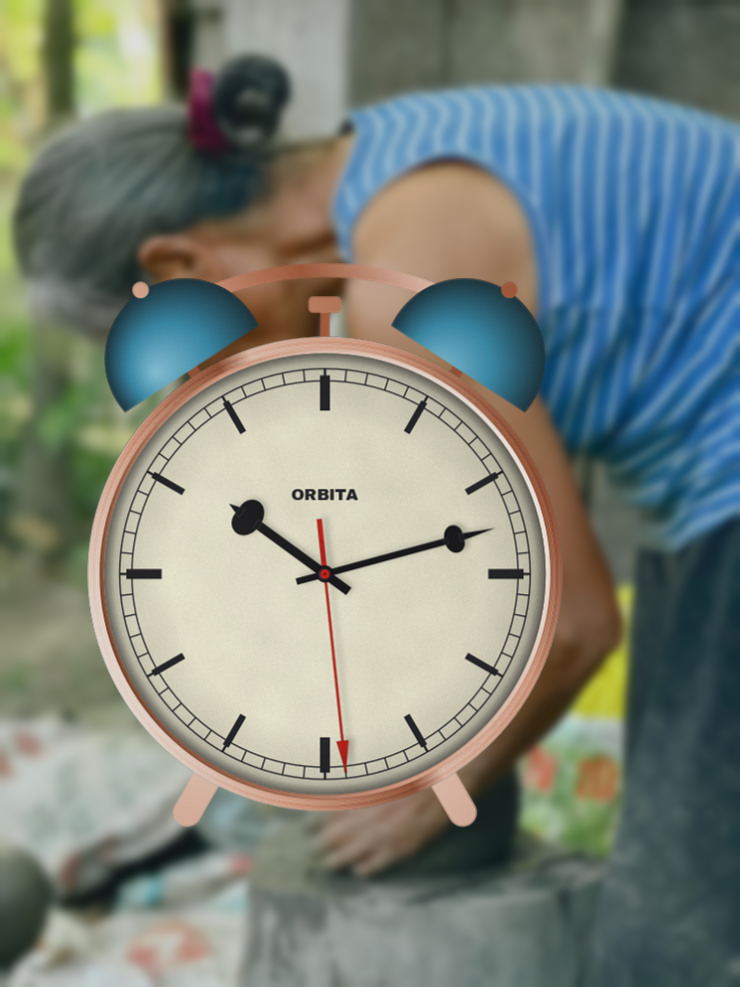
10:12:29
